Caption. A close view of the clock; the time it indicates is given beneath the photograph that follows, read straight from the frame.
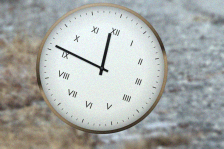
11:46
